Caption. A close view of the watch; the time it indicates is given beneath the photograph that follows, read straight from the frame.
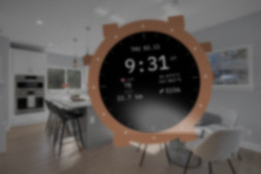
9:31
